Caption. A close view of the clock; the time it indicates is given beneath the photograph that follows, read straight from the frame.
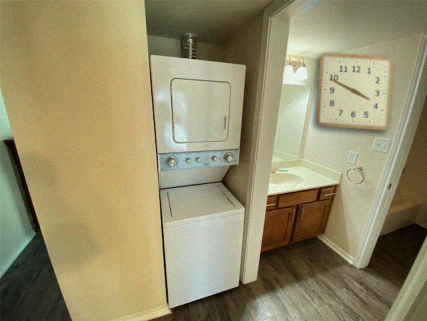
3:49
